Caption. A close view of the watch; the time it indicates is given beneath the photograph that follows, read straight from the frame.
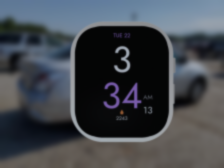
3:34:13
